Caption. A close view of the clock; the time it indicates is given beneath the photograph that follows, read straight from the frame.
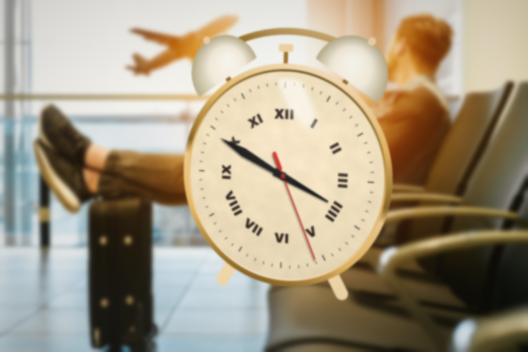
3:49:26
